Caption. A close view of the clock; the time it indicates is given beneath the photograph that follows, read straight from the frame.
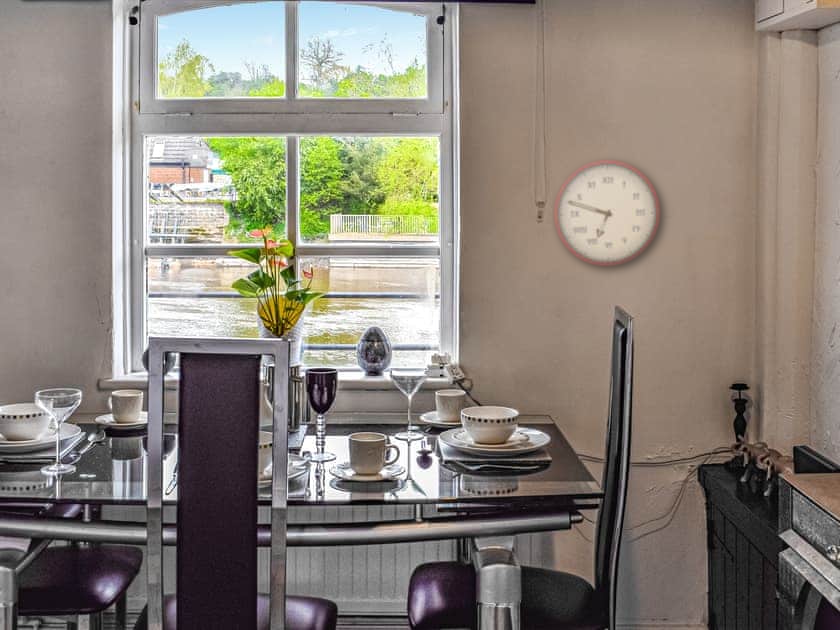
6:48
